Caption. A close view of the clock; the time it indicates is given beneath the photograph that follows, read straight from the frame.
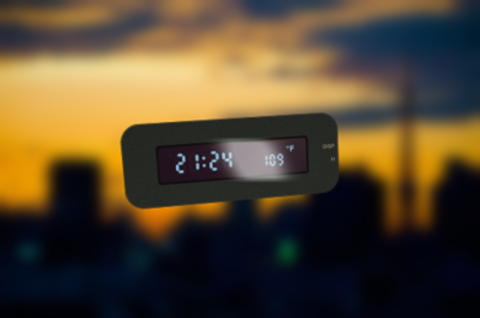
21:24
